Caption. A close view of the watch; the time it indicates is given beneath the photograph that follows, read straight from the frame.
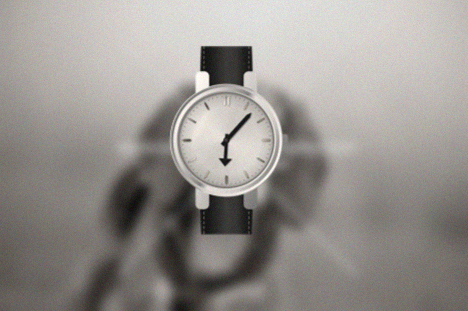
6:07
